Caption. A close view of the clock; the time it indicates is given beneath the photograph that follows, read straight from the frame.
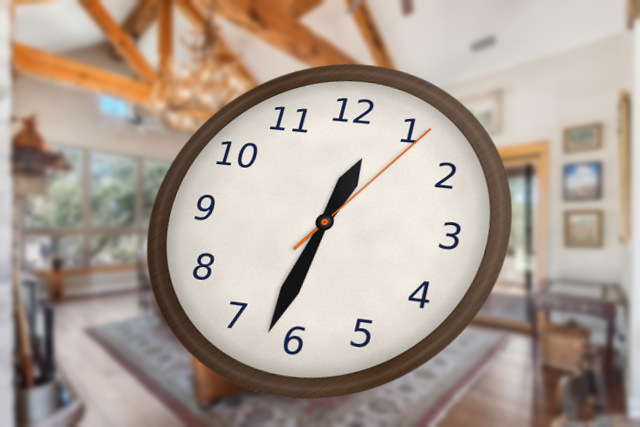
12:32:06
